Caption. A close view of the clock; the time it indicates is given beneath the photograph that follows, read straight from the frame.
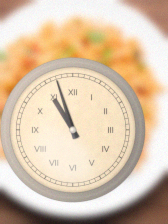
10:57
